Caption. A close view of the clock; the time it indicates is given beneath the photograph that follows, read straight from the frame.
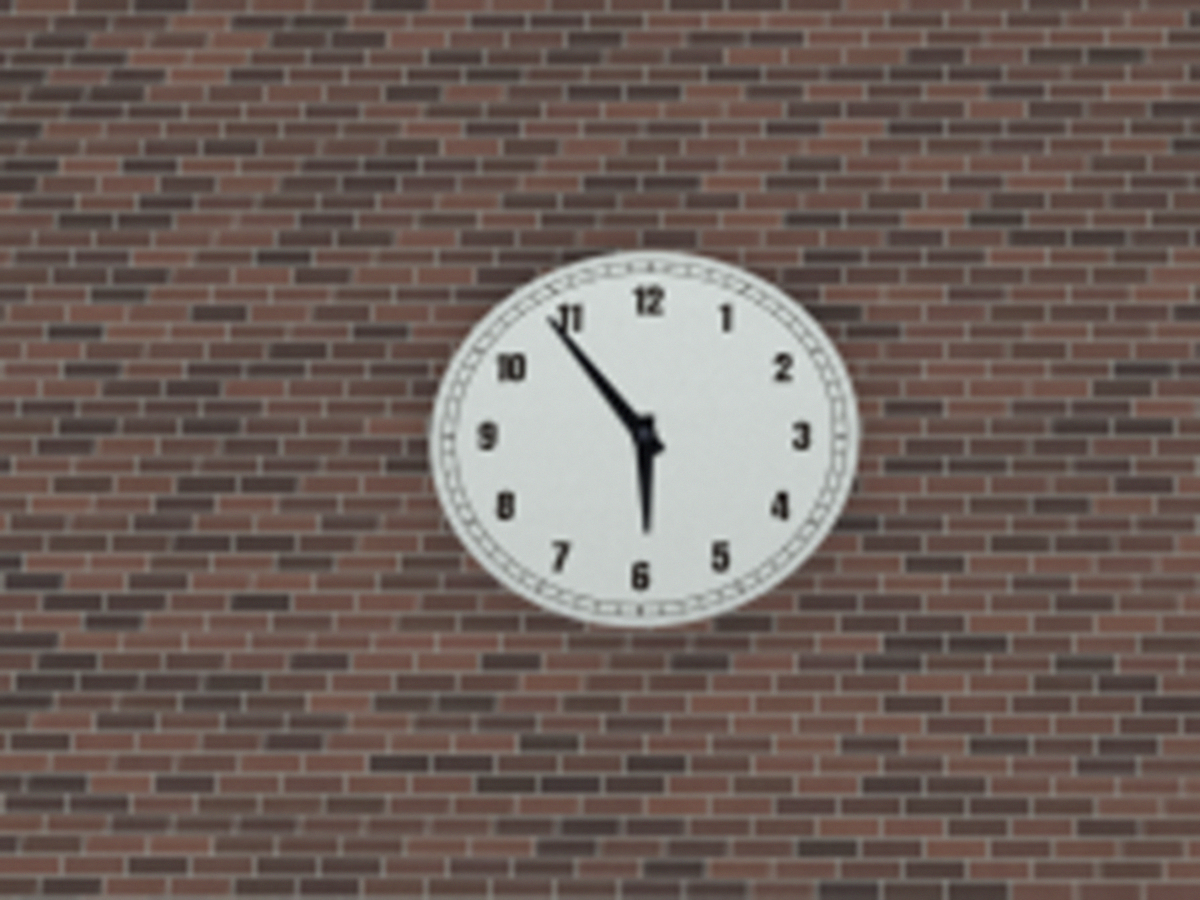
5:54
